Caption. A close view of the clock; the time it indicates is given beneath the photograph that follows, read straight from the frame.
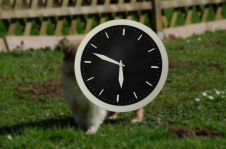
5:48
